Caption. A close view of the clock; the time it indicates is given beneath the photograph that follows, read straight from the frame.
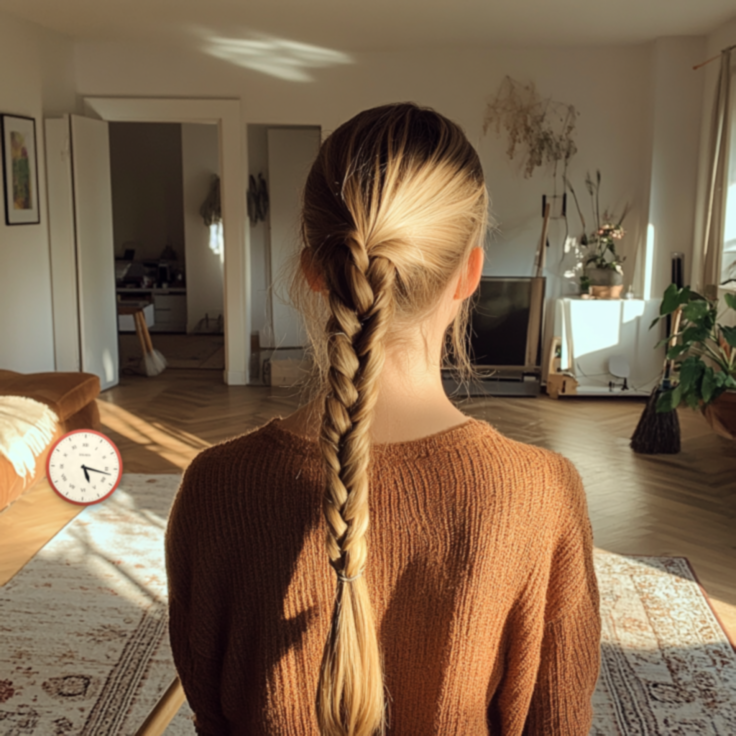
5:17
